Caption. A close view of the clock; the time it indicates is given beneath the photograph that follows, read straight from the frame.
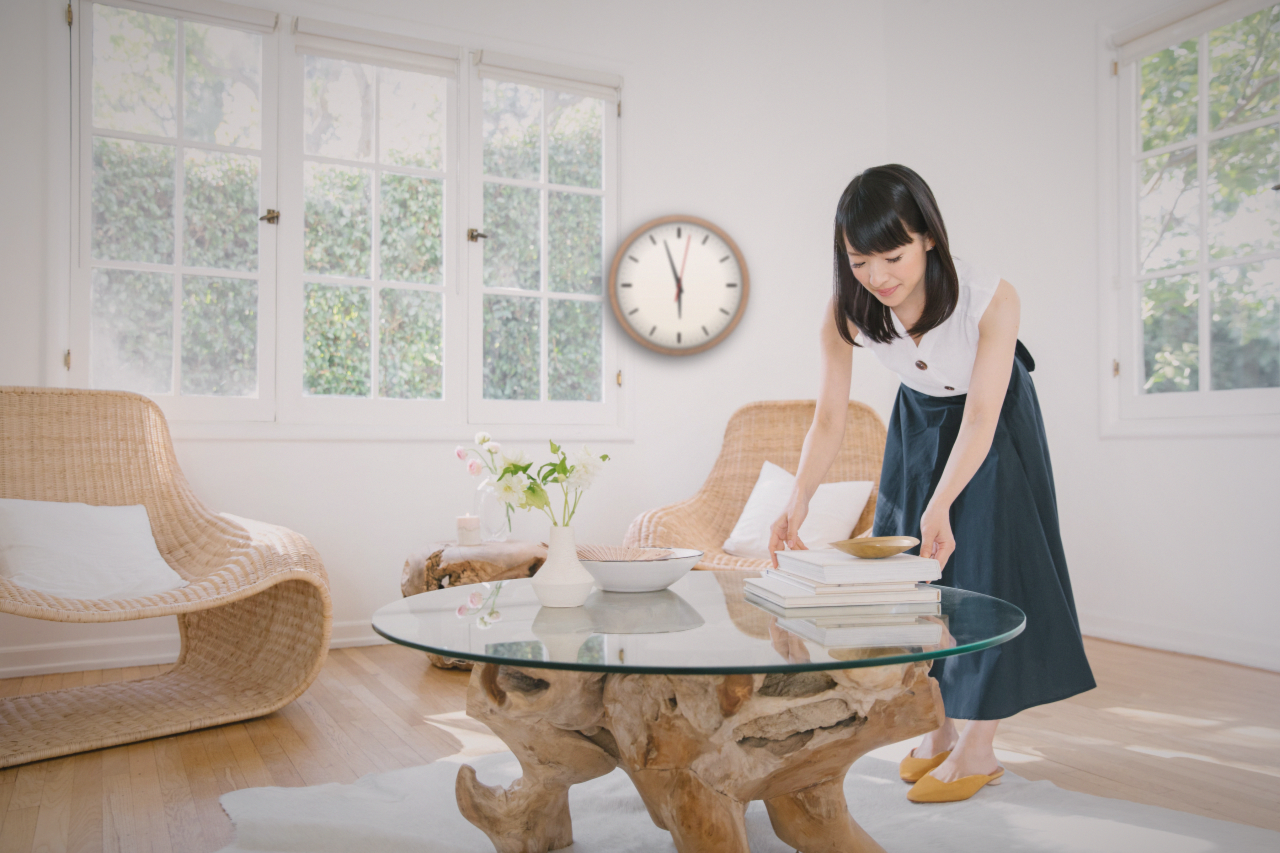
5:57:02
